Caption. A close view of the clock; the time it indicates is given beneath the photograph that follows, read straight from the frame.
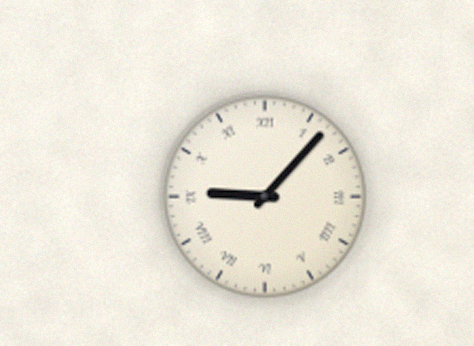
9:07
